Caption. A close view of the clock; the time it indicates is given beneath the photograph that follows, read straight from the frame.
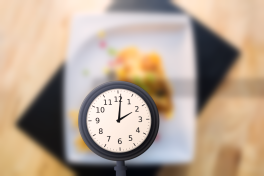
2:01
